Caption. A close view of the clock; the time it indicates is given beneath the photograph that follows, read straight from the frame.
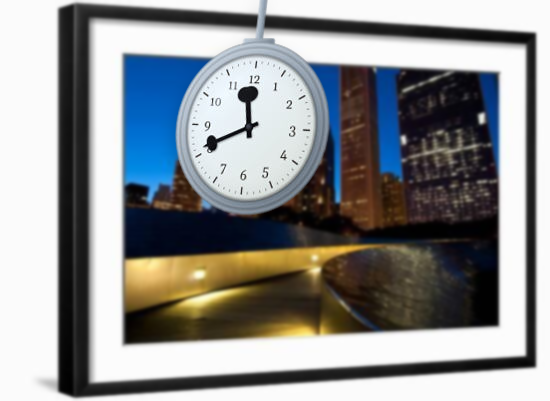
11:41
